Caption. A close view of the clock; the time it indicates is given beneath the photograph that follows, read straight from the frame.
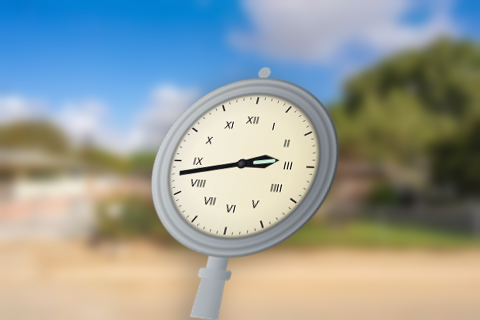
2:43
